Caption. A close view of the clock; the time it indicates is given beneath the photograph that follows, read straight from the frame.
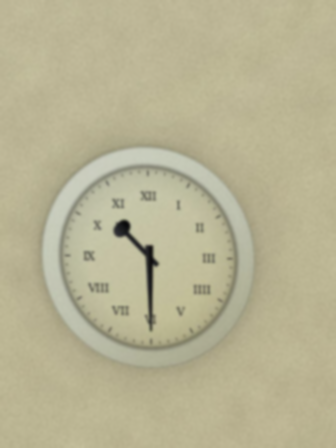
10:30
